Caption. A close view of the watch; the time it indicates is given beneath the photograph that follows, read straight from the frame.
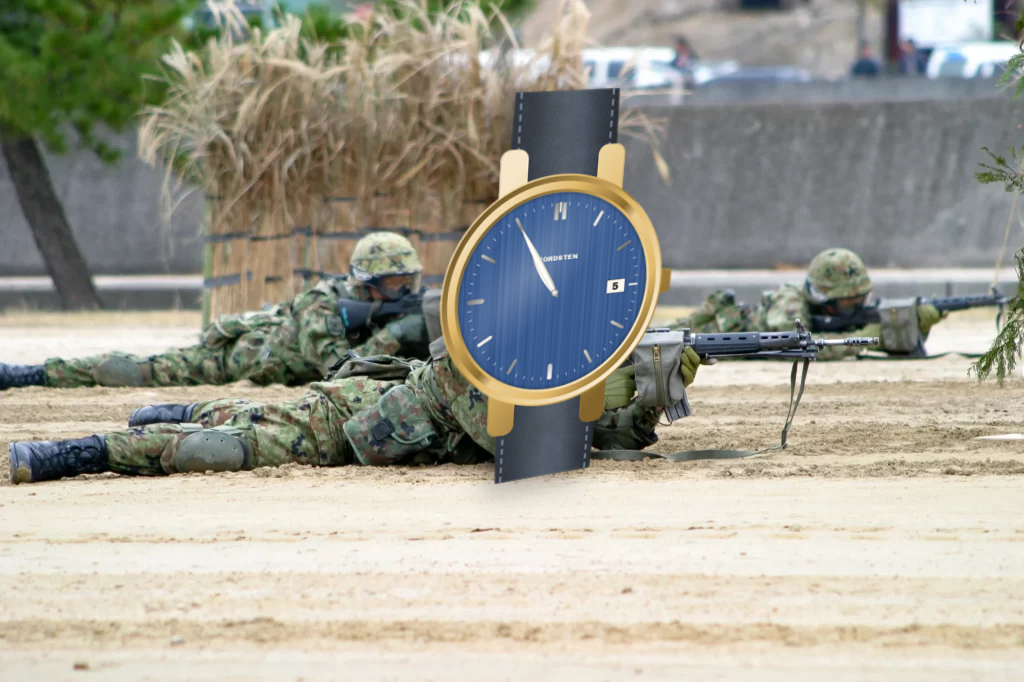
10:55
